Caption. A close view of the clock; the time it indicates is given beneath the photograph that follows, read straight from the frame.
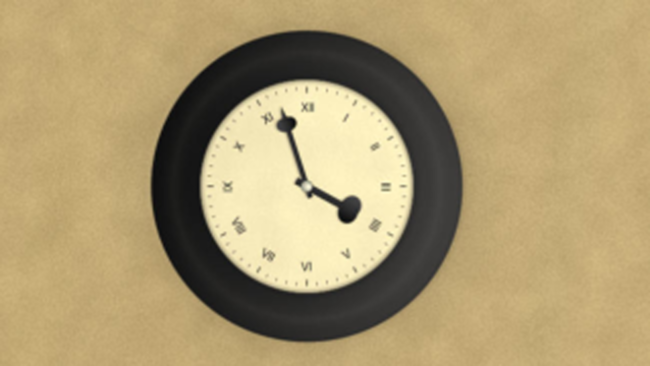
3:57
